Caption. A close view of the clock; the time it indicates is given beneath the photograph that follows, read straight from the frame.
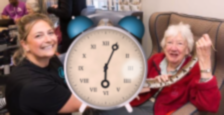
6:04
